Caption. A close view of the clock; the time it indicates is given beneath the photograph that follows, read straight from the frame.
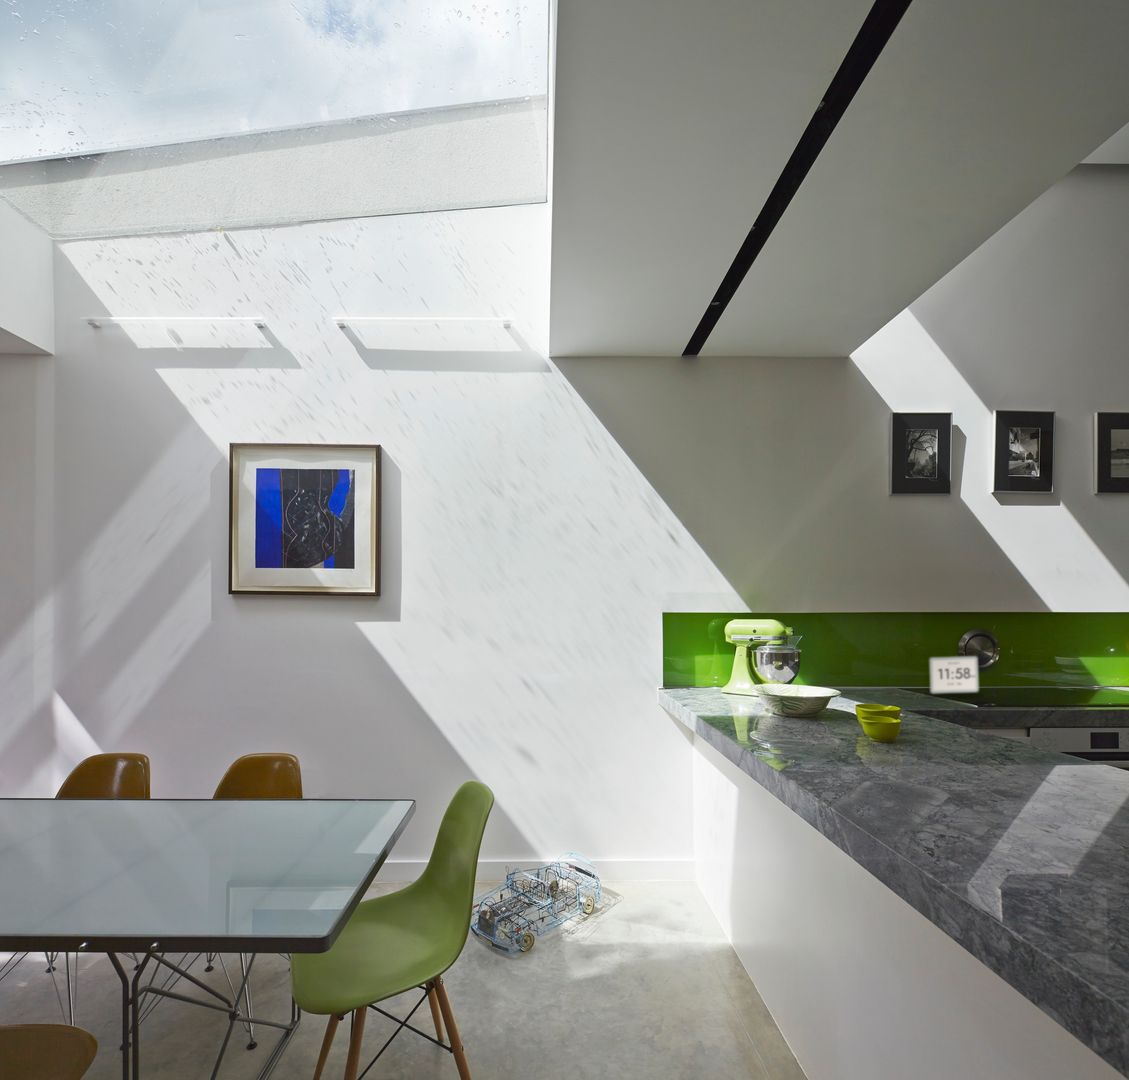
11:58
